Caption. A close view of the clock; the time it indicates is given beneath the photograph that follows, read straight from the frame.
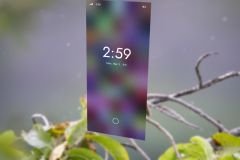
2:59
